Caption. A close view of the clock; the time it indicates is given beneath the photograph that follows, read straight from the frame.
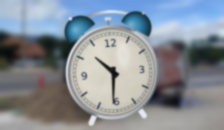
10:31
